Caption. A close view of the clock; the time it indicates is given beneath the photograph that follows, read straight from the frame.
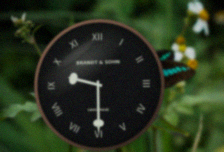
9:30
